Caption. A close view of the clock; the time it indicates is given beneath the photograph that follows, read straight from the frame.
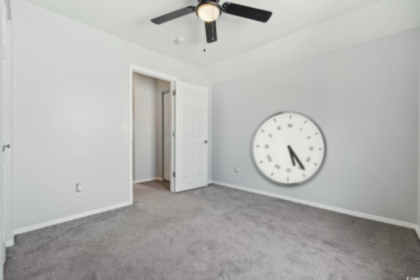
5:24
